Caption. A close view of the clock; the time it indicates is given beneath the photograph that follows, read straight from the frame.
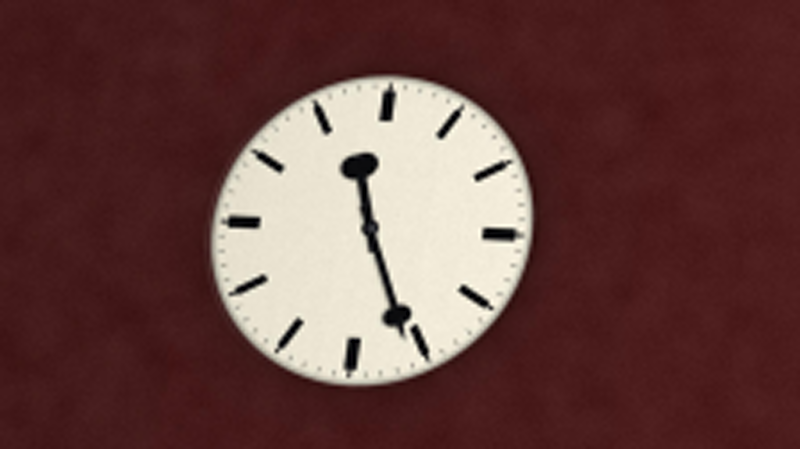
11:26
